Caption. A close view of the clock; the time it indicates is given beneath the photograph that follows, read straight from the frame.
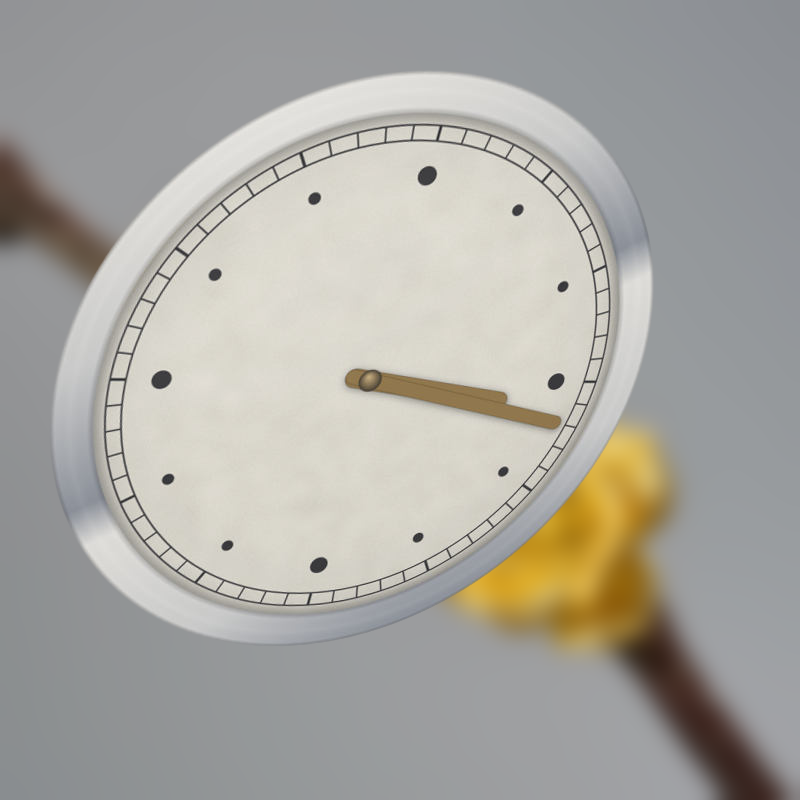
3:17
